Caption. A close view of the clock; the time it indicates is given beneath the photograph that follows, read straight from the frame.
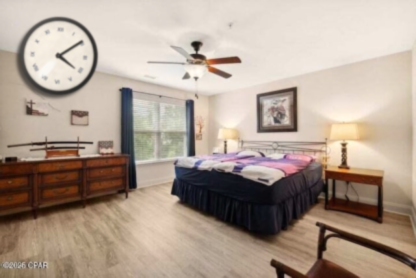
4:09
